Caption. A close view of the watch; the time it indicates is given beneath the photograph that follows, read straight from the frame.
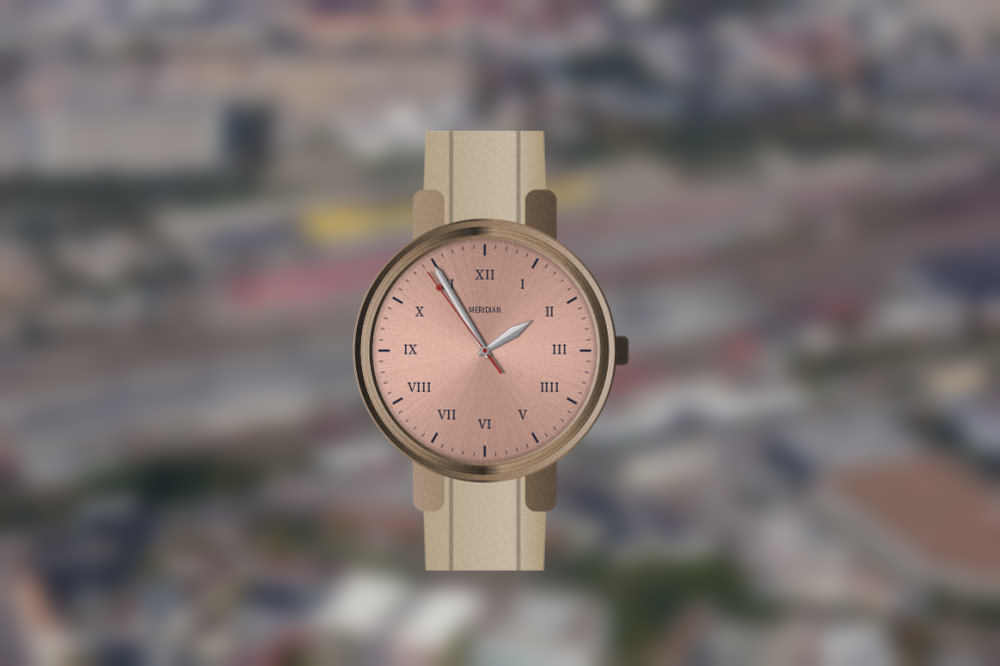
1:54:54
